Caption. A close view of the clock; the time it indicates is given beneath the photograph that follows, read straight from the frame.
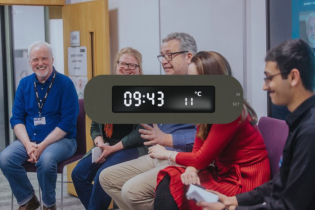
9:43
